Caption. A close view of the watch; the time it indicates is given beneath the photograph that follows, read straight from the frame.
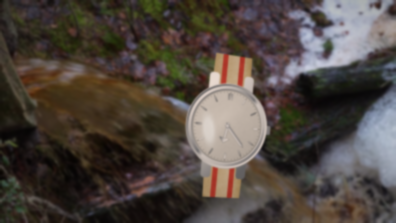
6:23
